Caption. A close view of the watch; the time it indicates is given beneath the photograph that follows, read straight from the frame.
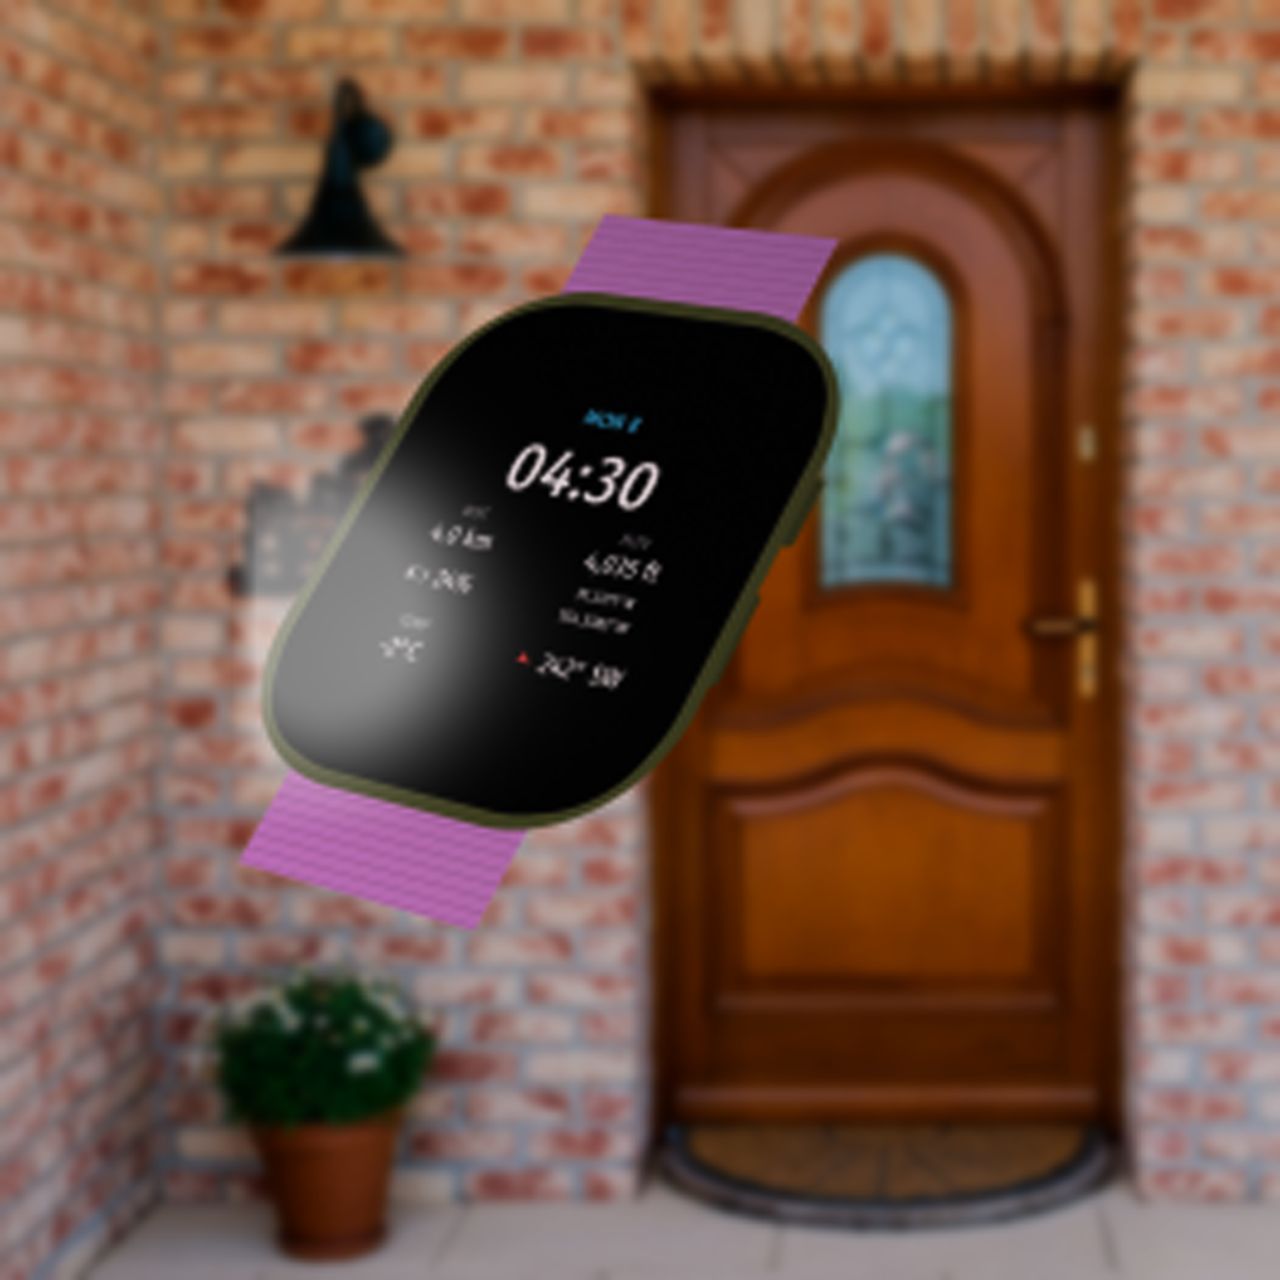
4:30
